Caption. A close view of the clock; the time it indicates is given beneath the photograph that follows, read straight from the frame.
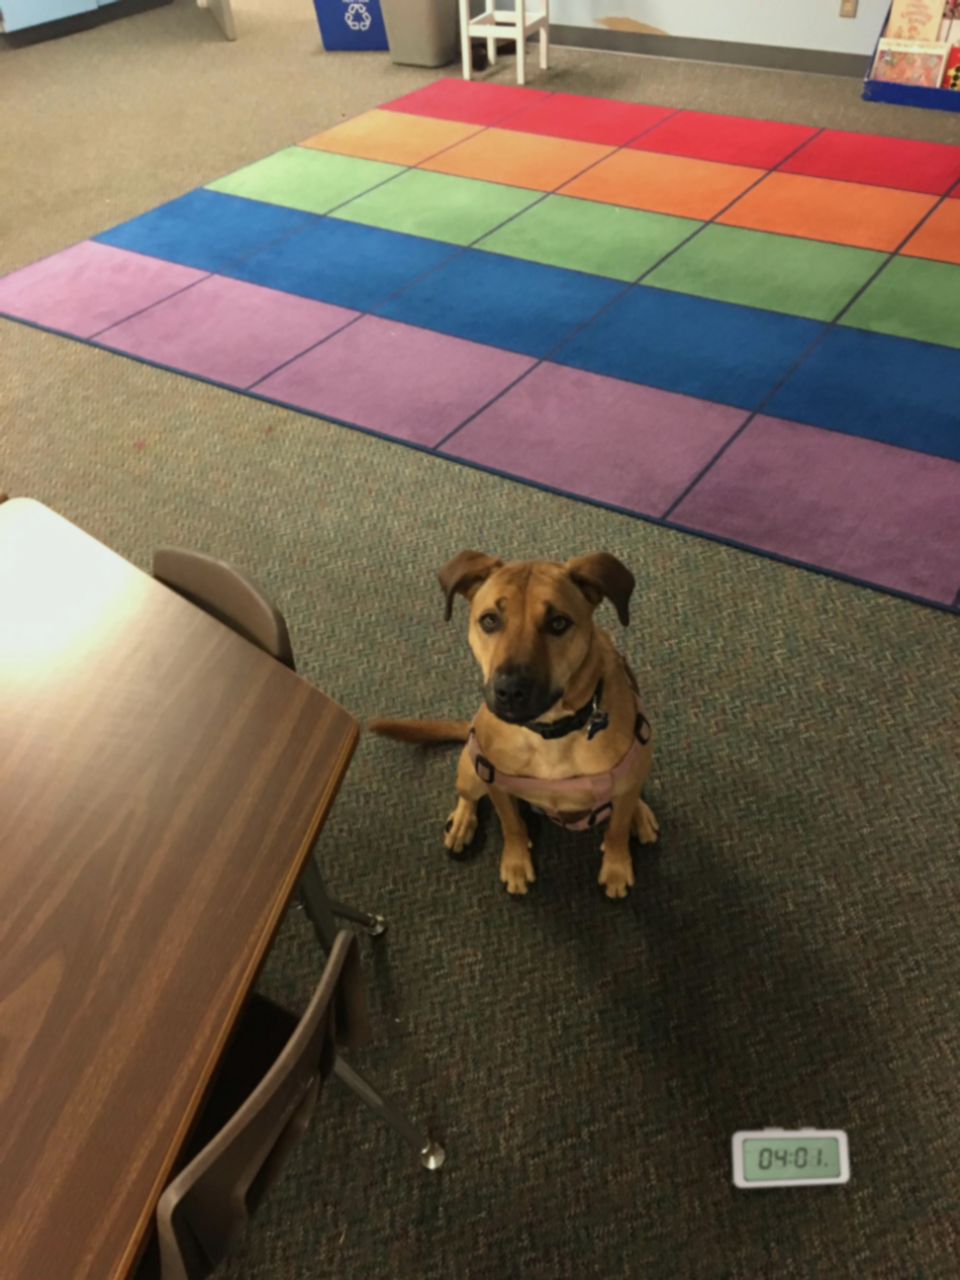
4:01
